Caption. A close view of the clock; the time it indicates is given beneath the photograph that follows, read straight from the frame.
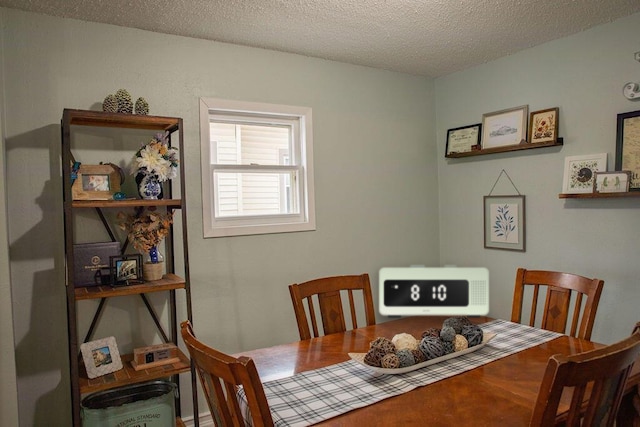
8:10
